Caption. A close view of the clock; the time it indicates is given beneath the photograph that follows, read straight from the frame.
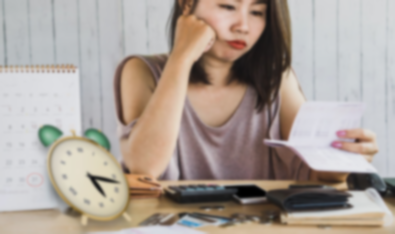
5:17
